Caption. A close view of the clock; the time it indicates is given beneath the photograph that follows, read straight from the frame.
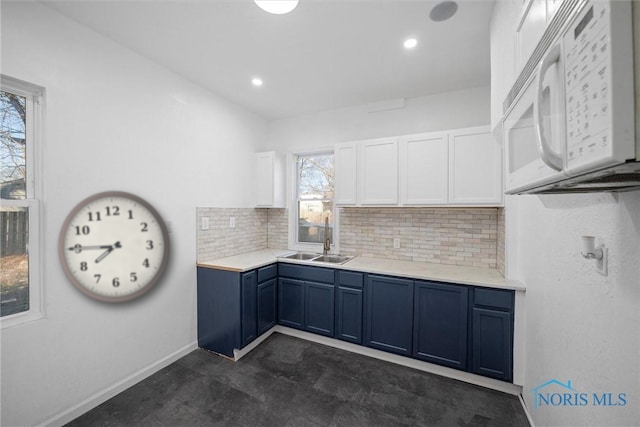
7:45
